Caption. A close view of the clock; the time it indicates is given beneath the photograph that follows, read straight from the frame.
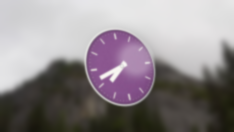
7:42
